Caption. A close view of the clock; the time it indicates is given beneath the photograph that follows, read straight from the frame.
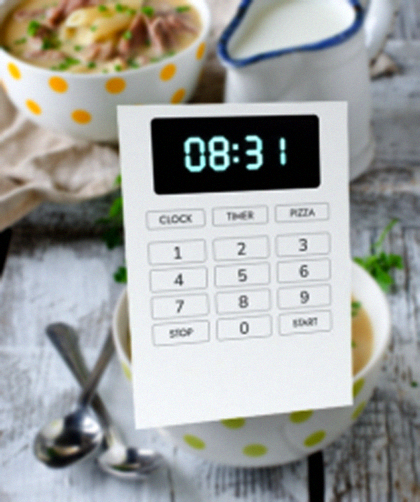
8:31
